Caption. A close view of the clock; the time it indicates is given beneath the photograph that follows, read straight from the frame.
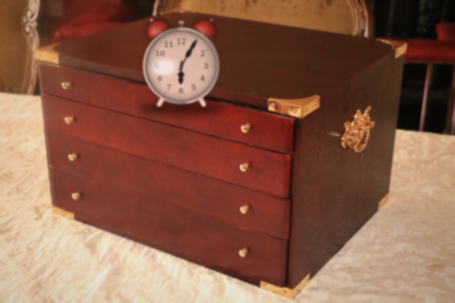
6:05
